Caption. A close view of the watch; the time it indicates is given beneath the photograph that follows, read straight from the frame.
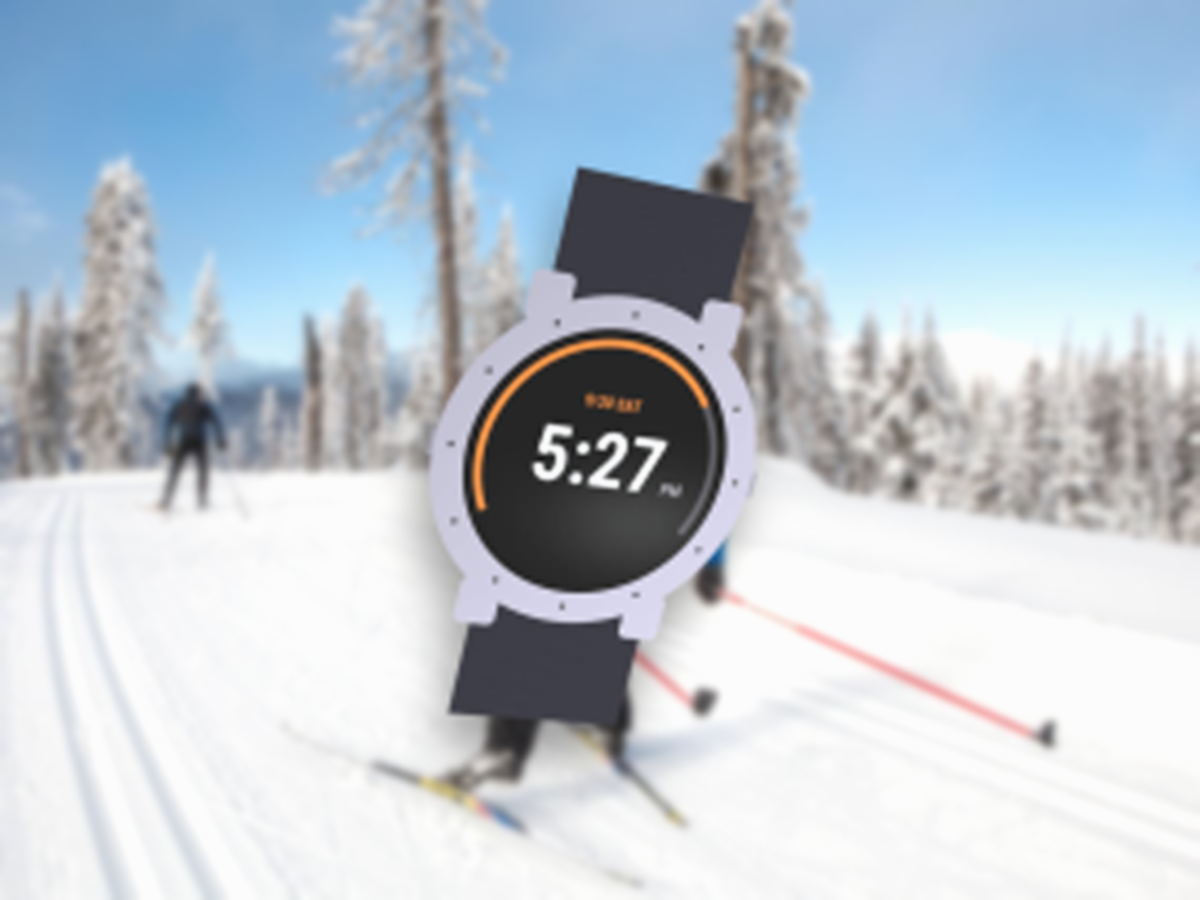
5:27
